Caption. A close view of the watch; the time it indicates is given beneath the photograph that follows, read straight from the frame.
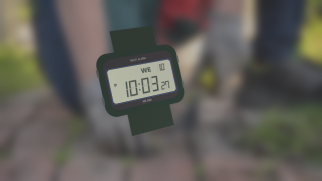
10:03:27
